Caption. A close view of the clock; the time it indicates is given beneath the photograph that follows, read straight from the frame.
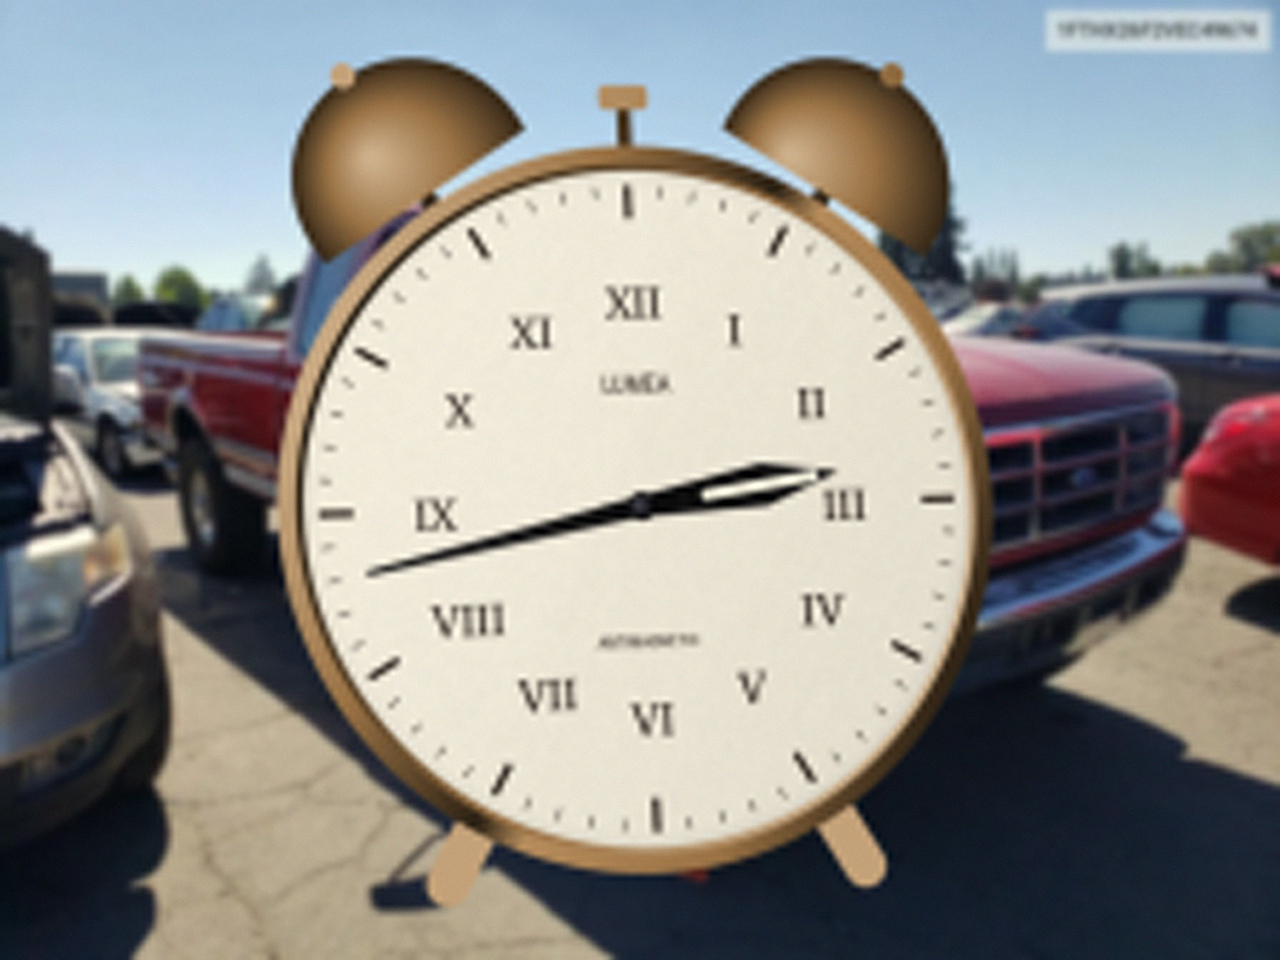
2:43
